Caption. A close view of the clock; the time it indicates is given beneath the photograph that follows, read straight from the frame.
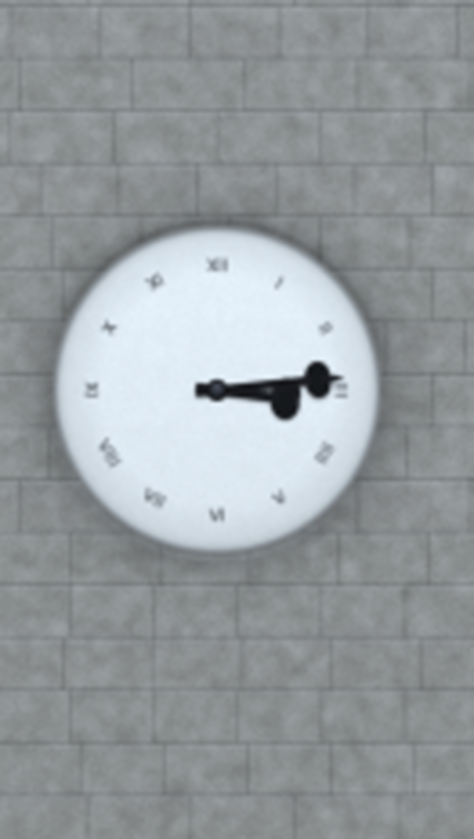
3:14
